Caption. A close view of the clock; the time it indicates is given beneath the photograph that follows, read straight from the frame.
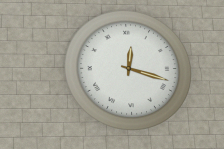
12:18
